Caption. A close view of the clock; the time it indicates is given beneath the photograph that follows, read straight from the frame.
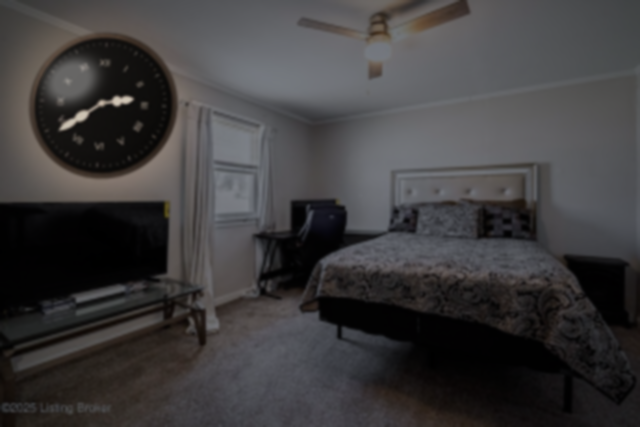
2:39
